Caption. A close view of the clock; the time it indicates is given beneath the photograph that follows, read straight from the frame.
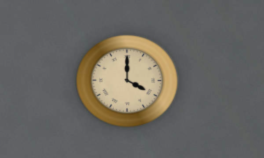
4:00
